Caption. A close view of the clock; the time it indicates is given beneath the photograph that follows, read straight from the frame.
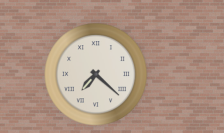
7:22
